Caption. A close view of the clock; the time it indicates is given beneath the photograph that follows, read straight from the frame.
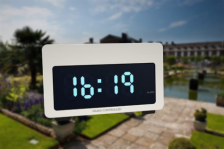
16:19
